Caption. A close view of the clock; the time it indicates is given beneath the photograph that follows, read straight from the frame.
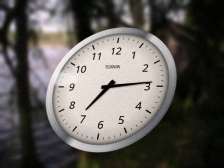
7:14
